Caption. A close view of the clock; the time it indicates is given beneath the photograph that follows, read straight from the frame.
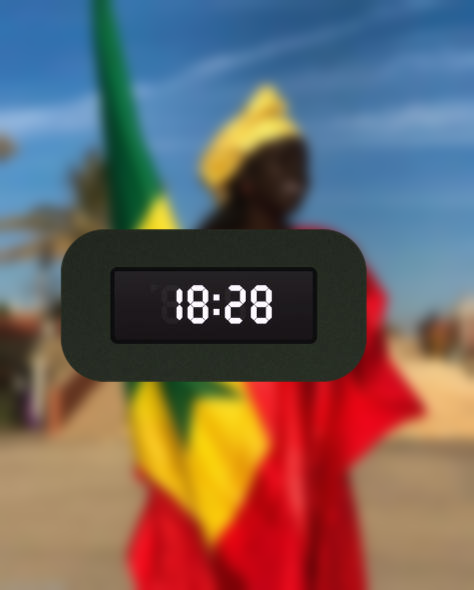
18:28
